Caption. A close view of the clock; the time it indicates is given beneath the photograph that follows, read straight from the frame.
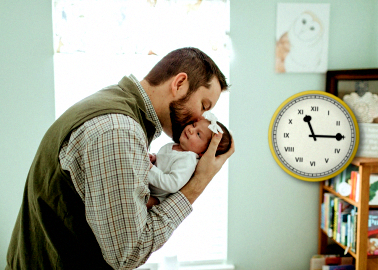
11:15
